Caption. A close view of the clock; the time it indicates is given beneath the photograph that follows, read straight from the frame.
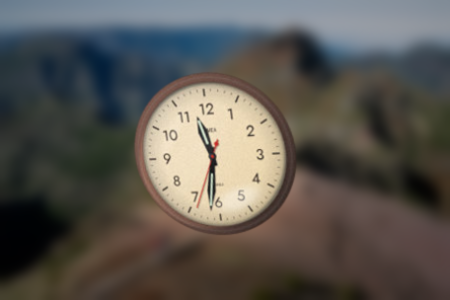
11:31:34
